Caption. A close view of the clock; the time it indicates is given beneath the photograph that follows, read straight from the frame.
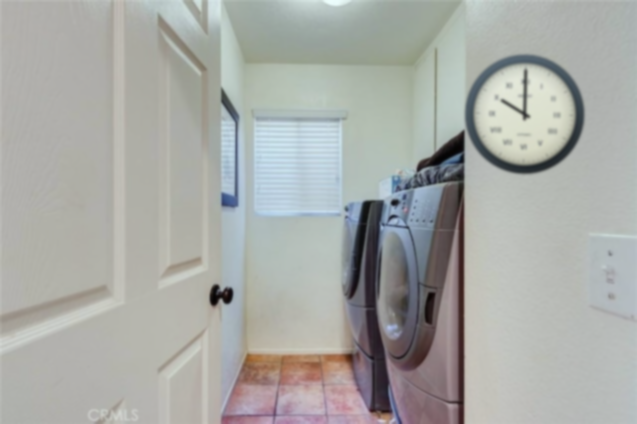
10:00
